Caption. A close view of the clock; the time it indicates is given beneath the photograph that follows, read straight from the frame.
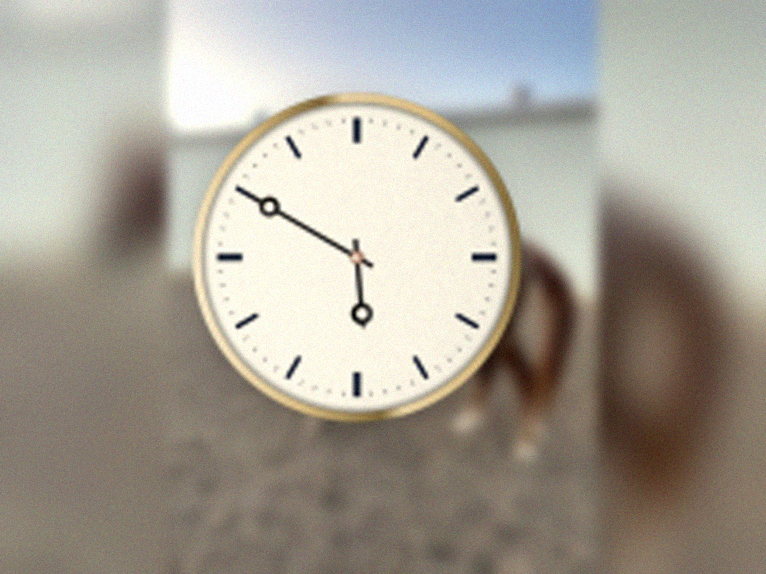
5:50
